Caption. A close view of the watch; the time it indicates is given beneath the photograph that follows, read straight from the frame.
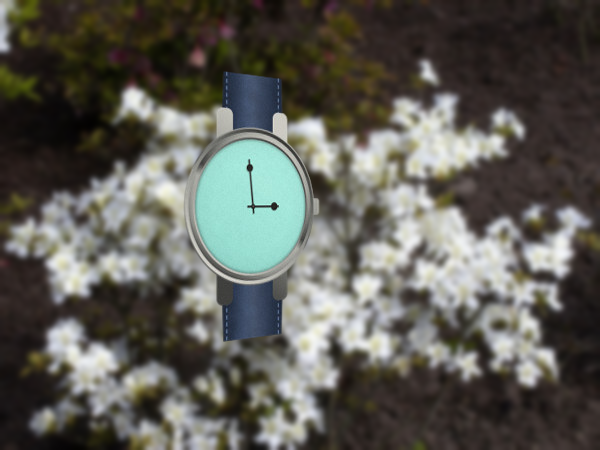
2:59
